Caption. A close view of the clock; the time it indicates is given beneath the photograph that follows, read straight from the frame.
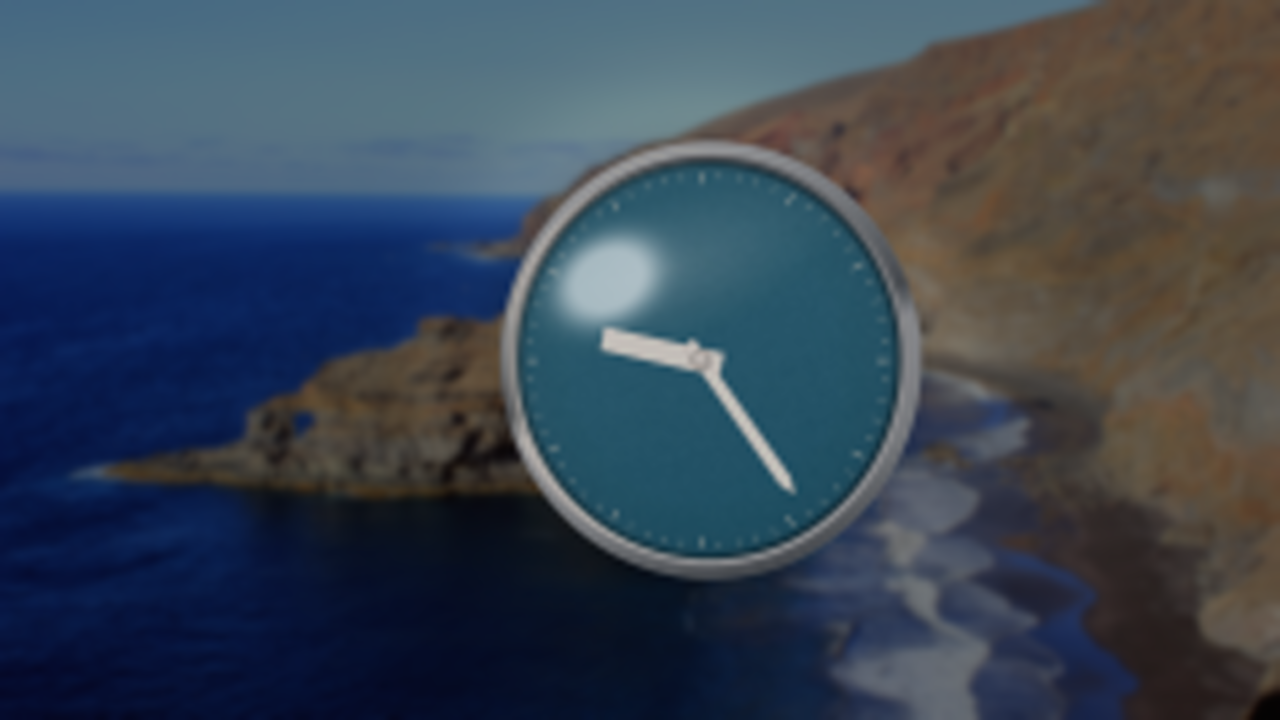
9:24
